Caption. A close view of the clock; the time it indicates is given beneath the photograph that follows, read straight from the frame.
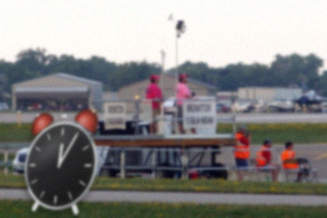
12:05
